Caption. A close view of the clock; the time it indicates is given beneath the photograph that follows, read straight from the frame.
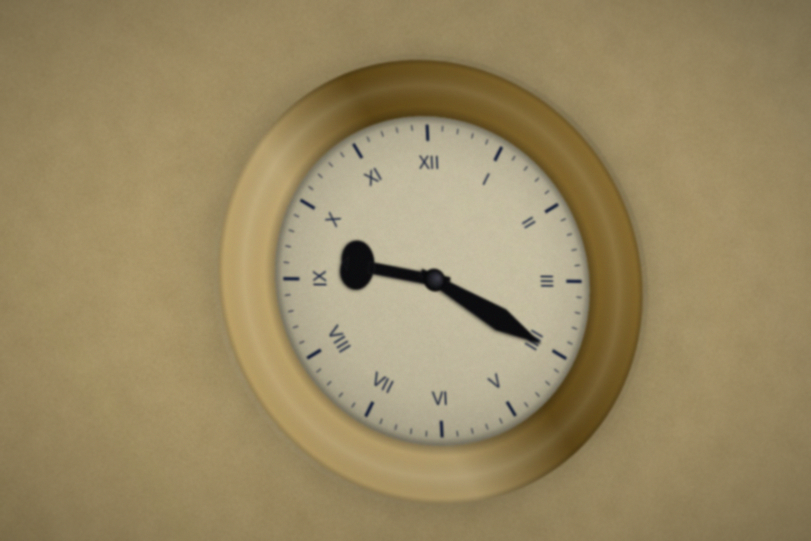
9:20
